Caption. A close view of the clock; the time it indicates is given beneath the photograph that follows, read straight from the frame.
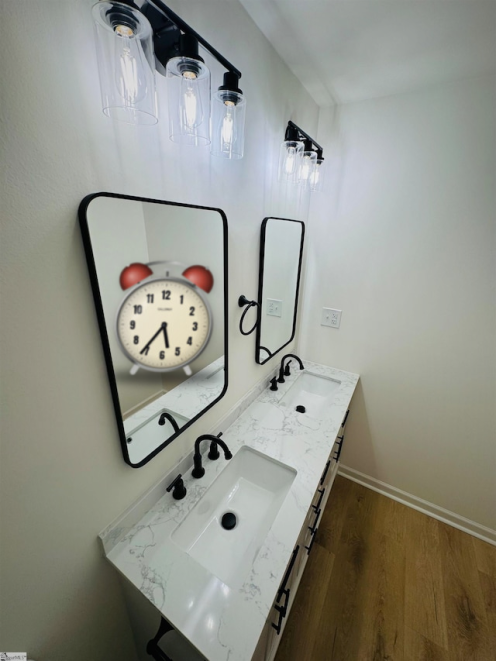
5:36
